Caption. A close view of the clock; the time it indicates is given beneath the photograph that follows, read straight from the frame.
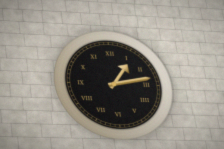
1:13
